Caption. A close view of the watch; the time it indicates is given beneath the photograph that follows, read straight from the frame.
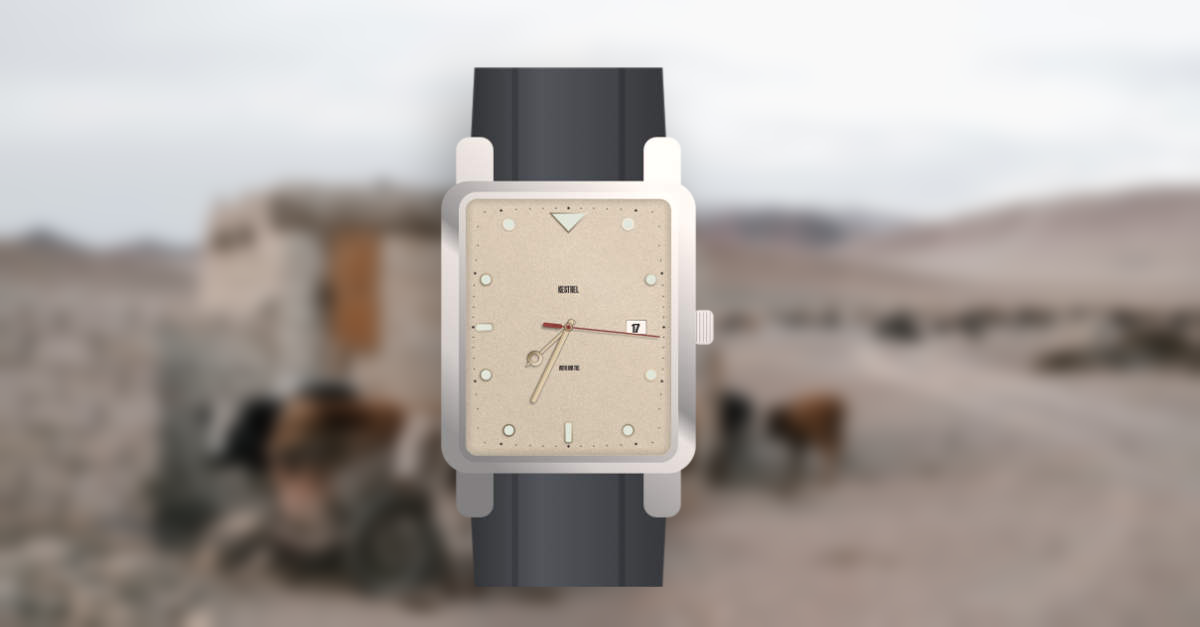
7:34:16
